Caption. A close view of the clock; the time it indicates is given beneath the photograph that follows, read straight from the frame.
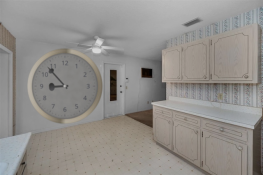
8:53
